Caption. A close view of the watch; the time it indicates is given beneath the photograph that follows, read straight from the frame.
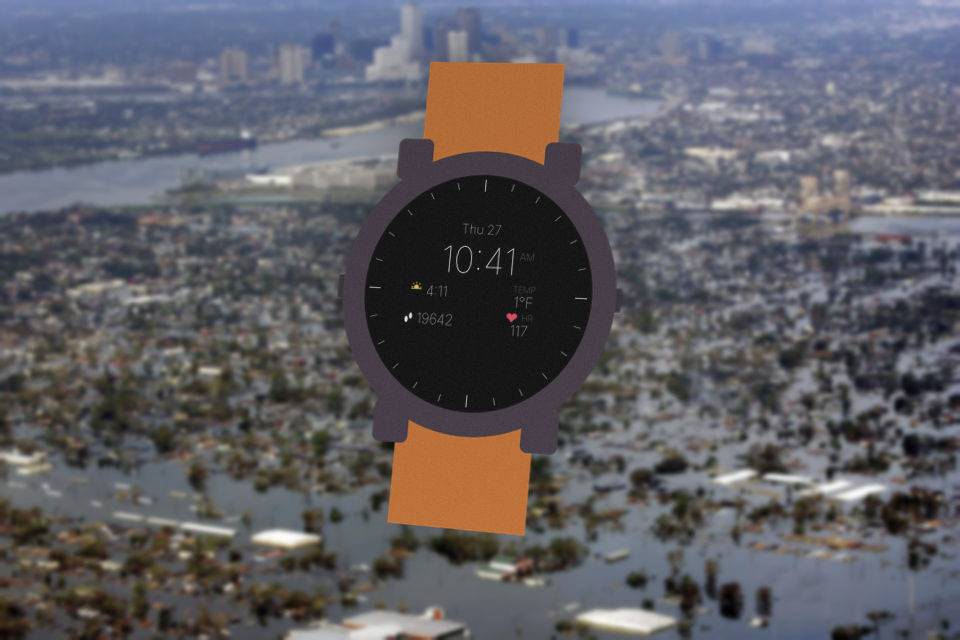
10:41
